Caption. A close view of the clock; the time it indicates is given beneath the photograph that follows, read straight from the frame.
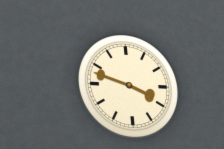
3:48
